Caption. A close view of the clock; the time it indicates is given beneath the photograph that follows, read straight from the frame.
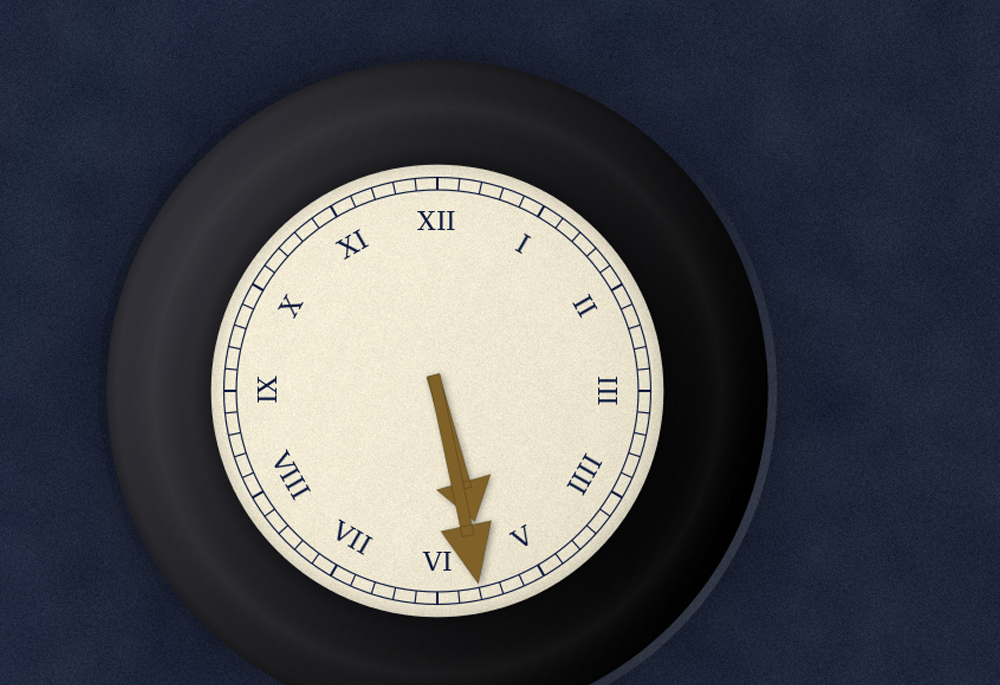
5:28
